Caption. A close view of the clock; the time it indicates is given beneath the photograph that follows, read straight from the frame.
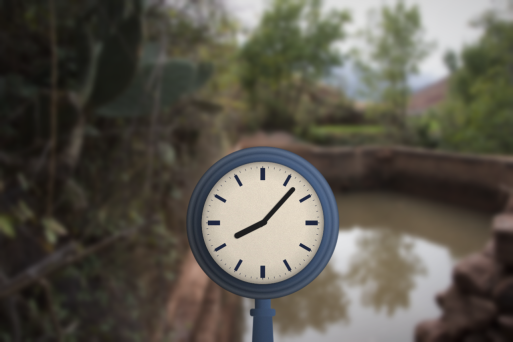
8:07
